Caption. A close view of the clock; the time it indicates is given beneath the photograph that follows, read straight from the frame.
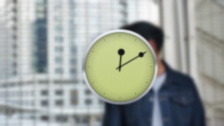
12:10
